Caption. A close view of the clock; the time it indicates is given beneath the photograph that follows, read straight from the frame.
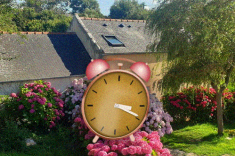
3:19
